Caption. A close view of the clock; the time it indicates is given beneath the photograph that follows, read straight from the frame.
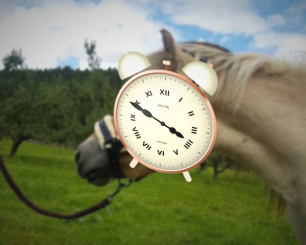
3:49
